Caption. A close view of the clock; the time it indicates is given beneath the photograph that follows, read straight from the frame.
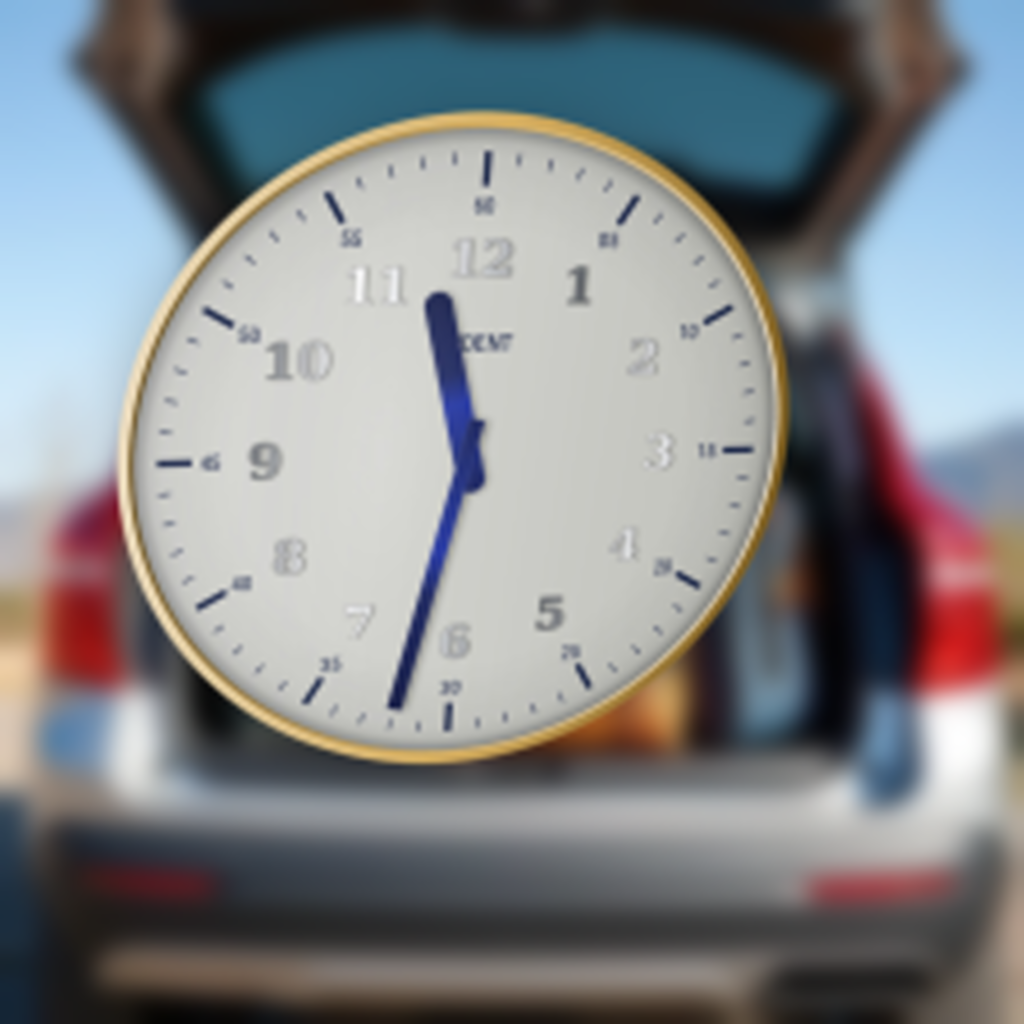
11:32
